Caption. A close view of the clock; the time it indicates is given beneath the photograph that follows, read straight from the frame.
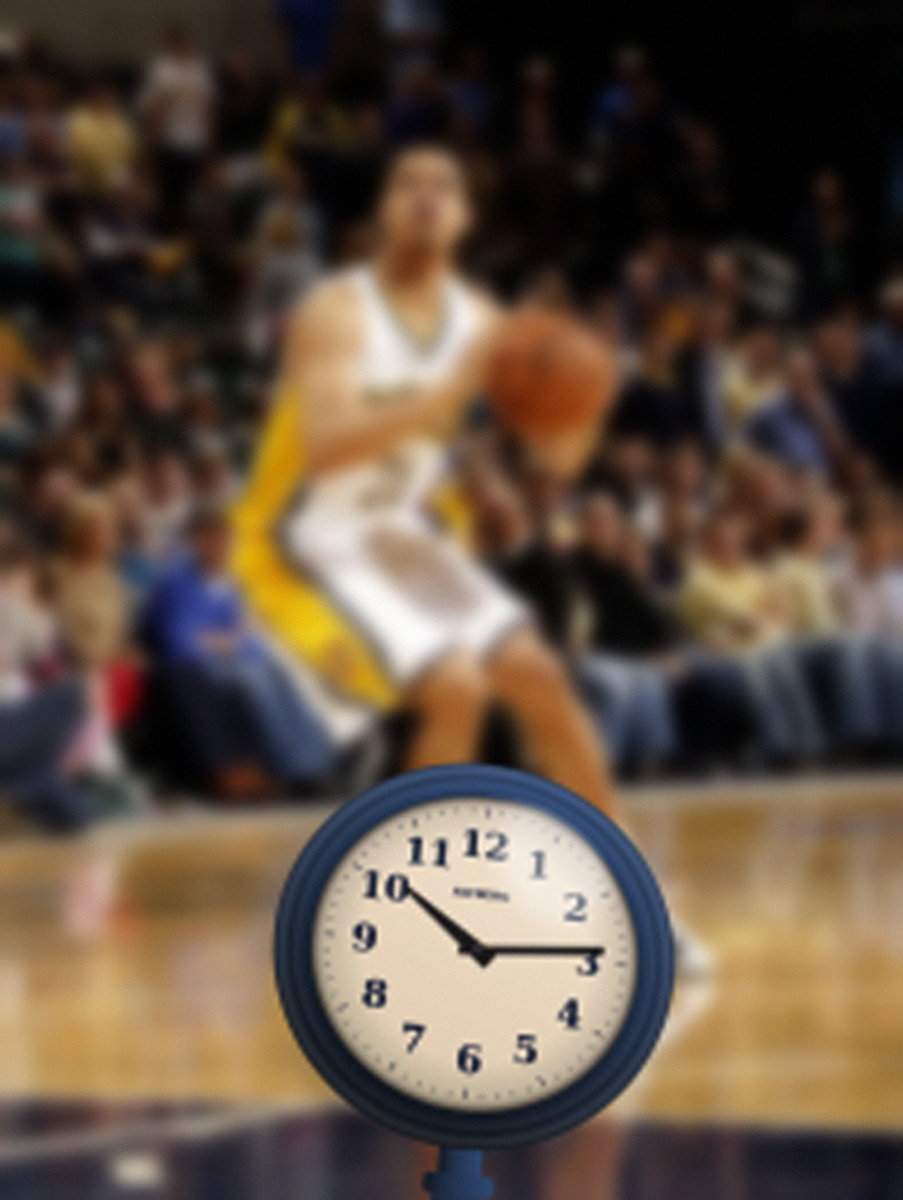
10:14
